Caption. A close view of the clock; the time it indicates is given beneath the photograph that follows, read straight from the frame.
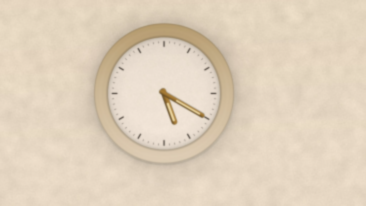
5:20
